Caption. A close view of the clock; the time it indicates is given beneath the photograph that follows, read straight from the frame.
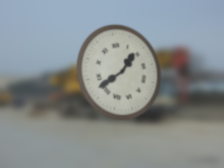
1:42
